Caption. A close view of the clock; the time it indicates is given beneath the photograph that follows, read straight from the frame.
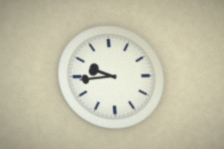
9:44
